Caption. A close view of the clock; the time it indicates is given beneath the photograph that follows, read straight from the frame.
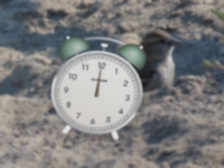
12:00
